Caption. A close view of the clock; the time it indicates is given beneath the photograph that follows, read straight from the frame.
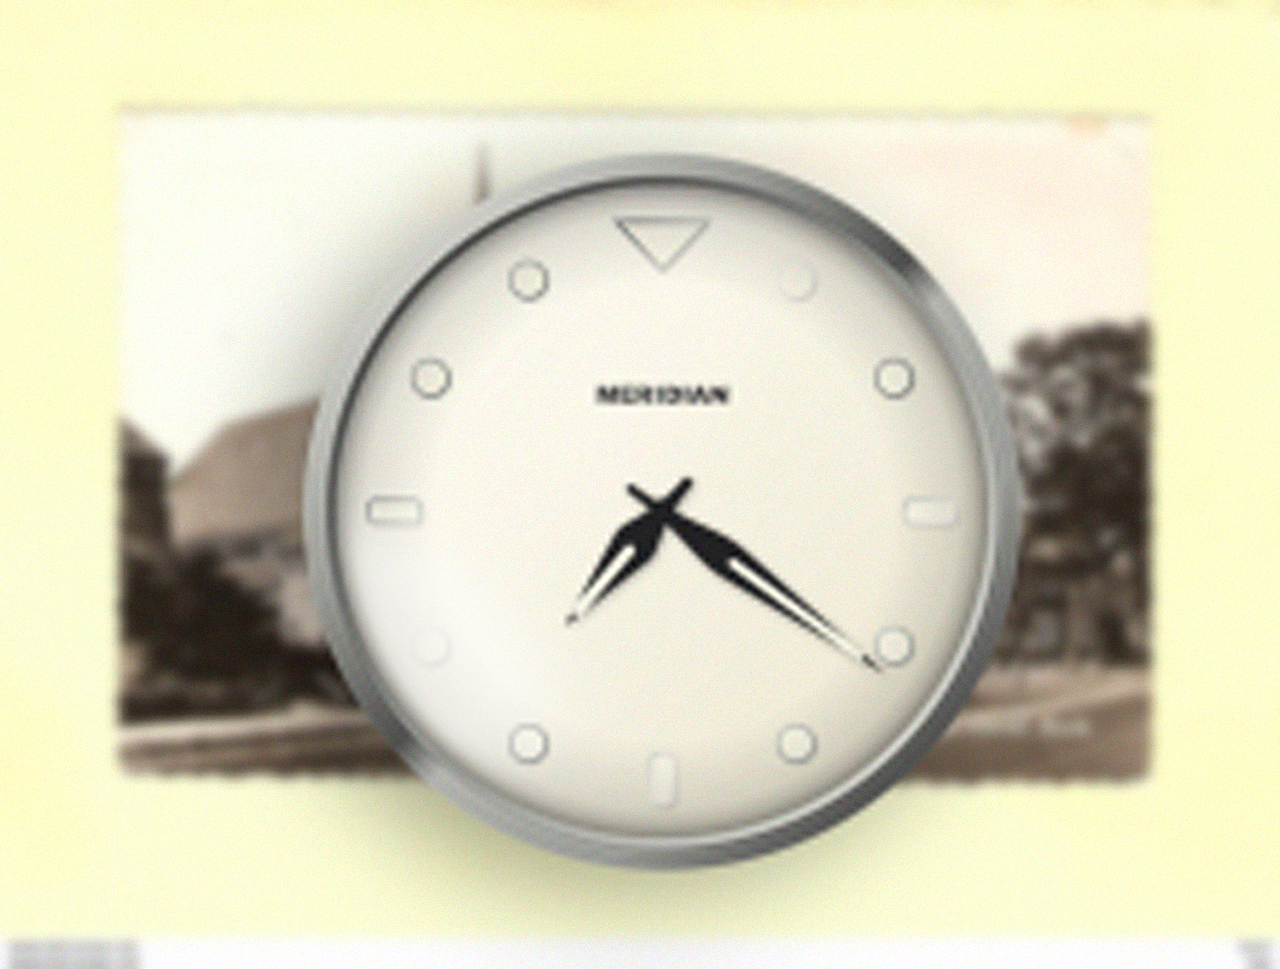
7:21
